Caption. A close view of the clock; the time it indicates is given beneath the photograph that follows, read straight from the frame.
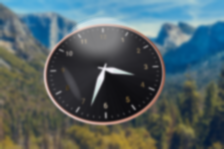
3:33
